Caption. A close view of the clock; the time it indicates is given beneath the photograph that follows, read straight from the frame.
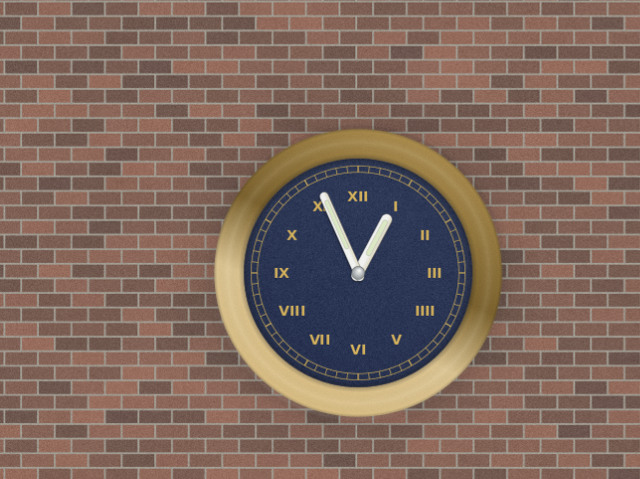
12:56
